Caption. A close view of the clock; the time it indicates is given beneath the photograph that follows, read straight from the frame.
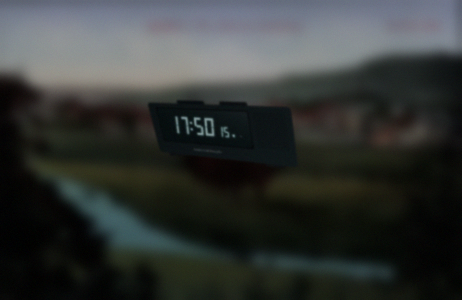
17:50
